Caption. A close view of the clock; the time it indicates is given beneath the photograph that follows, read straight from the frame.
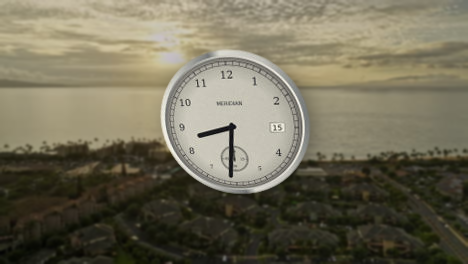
8:31
